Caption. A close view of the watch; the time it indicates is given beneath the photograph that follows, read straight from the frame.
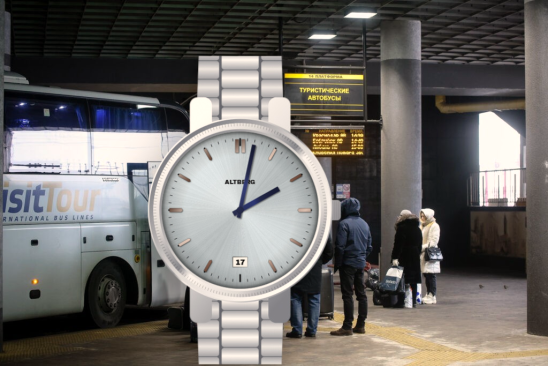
2:02
